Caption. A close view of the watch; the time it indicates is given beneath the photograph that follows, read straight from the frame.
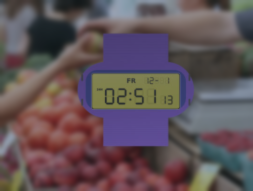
2:51:13
